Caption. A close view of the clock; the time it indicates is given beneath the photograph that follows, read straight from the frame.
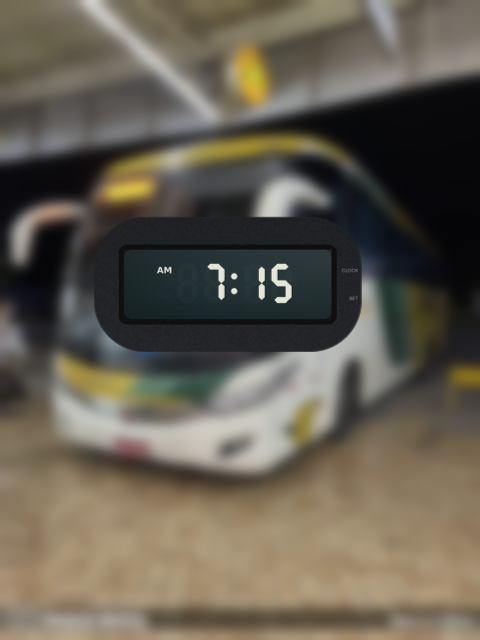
7:15
